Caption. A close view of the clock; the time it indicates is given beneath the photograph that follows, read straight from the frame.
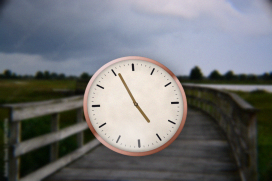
4:56
